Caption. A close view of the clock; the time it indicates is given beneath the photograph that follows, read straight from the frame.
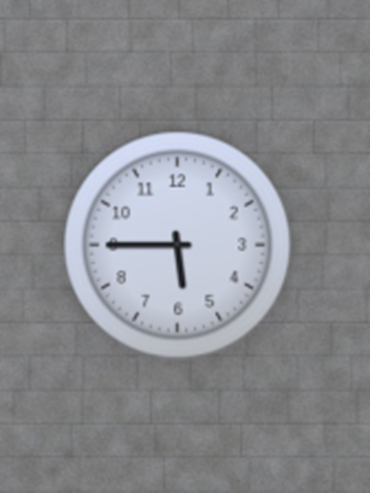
5:45
